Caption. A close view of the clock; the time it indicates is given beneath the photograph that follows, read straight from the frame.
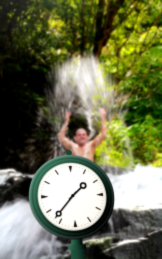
1:37
